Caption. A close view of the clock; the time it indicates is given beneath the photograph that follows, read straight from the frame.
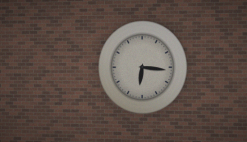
6:16
